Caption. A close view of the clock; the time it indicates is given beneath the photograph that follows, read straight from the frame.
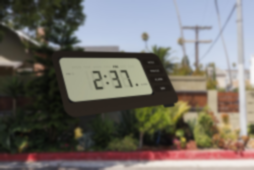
2:37
